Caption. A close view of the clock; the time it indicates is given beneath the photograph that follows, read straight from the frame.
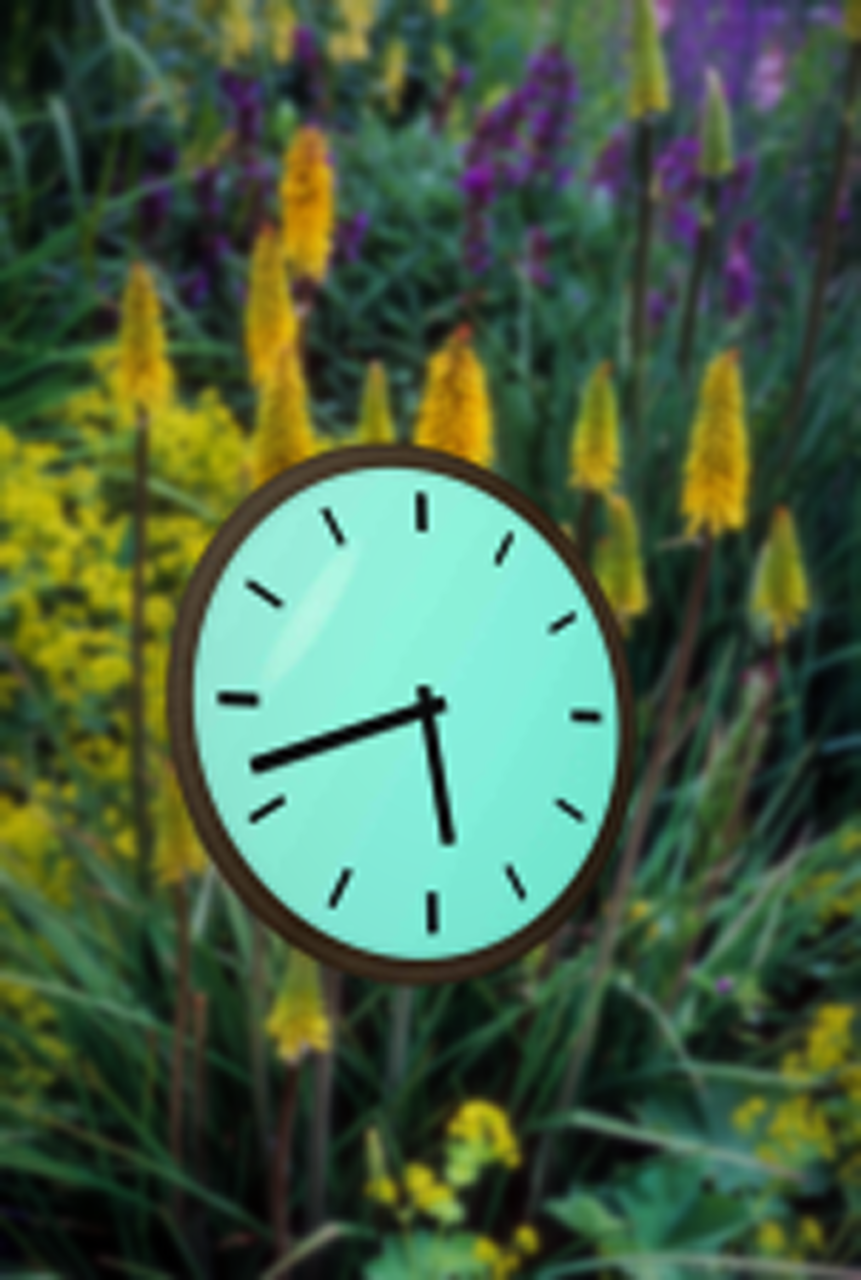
5:42
